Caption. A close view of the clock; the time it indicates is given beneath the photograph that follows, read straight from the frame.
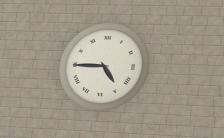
4:45
